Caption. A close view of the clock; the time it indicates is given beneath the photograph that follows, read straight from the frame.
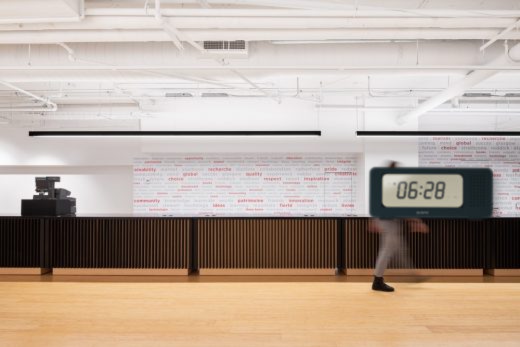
6:28
